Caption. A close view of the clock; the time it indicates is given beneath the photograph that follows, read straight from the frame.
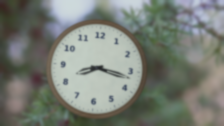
8:17
